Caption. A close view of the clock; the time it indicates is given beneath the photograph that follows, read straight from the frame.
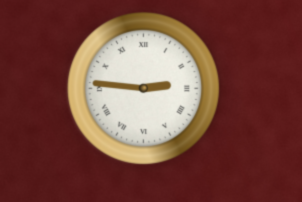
2:46
